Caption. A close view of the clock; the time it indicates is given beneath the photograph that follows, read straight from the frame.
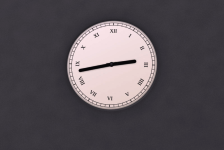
2:43
